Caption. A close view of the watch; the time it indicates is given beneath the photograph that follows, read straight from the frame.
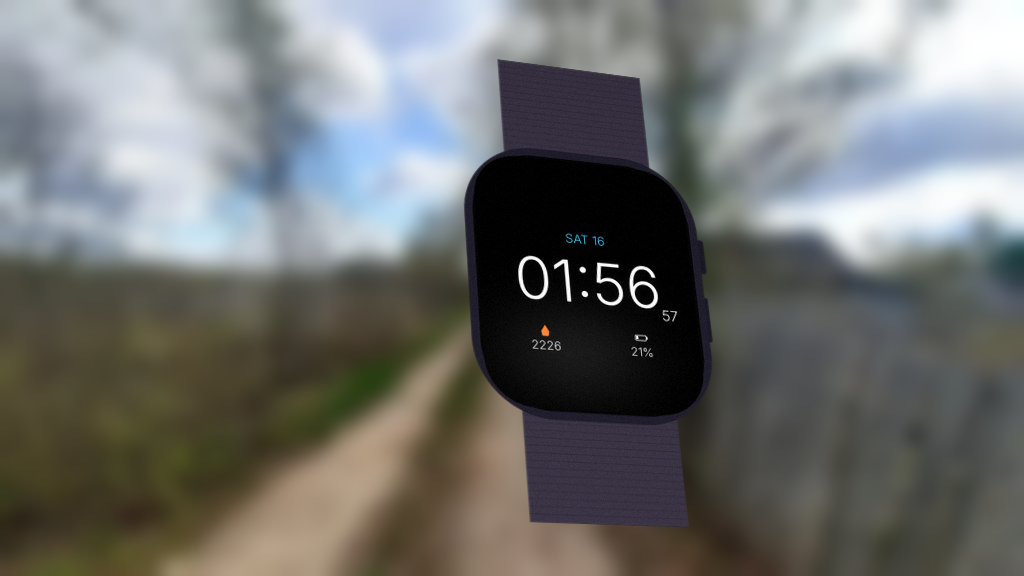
1:56:57
